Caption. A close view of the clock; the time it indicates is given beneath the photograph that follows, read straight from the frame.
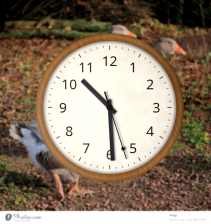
10:29:27
